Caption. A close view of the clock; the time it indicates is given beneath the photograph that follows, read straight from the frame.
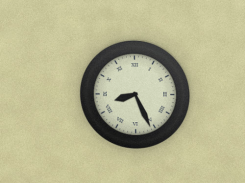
8:26
